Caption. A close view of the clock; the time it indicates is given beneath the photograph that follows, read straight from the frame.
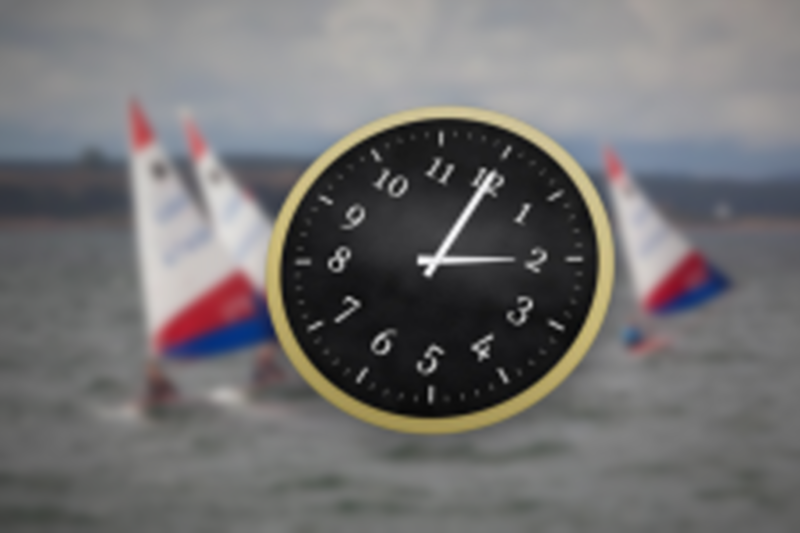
2:00
